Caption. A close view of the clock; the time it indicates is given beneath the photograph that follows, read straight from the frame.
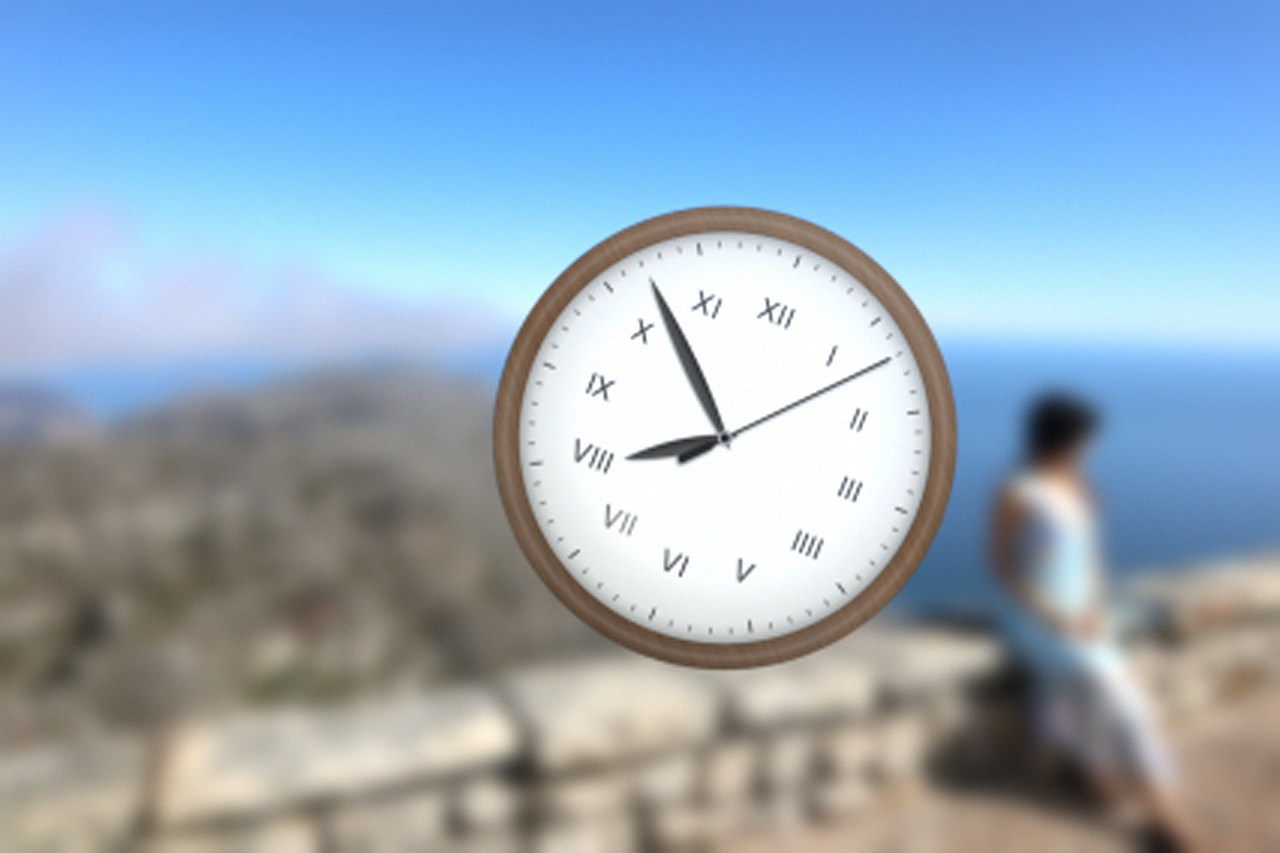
7:52:07
